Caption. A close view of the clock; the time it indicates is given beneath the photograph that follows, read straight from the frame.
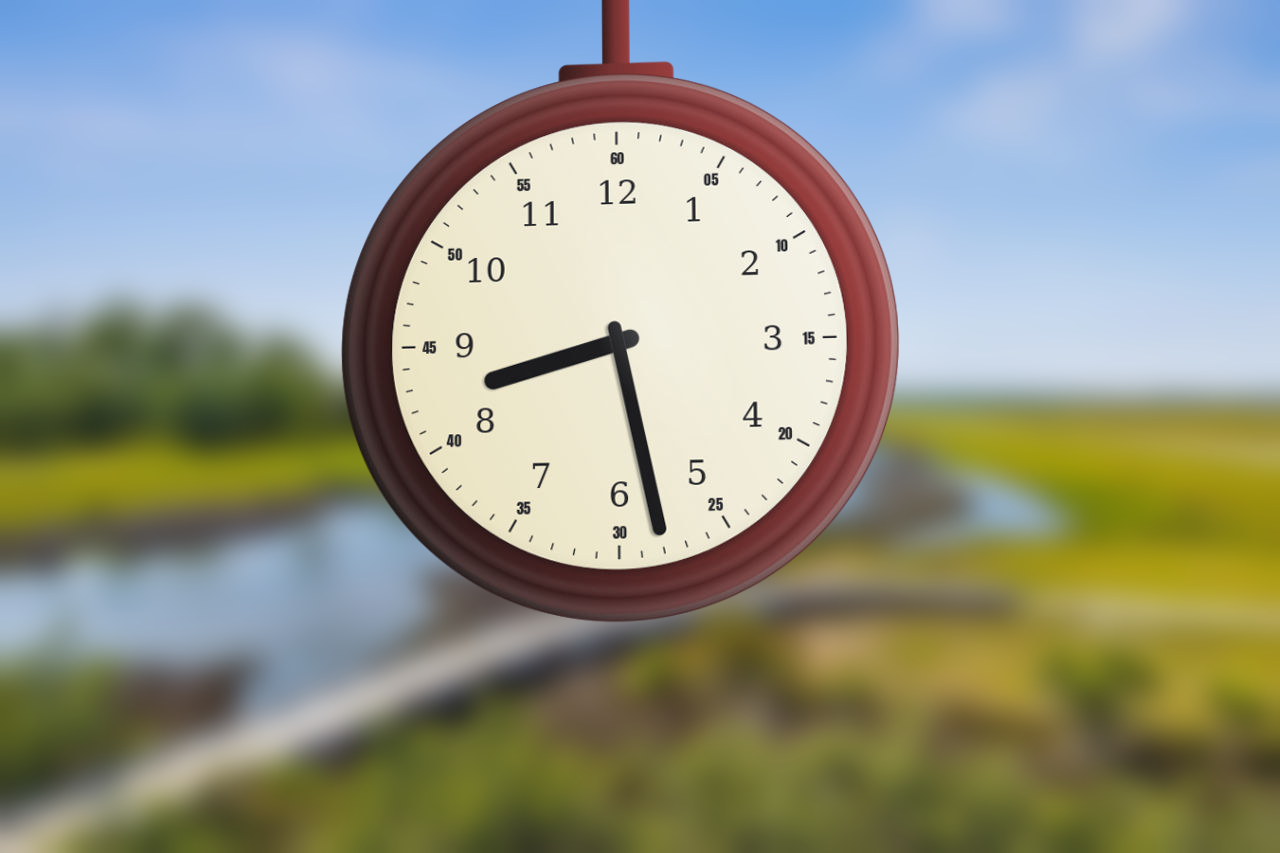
8:28
